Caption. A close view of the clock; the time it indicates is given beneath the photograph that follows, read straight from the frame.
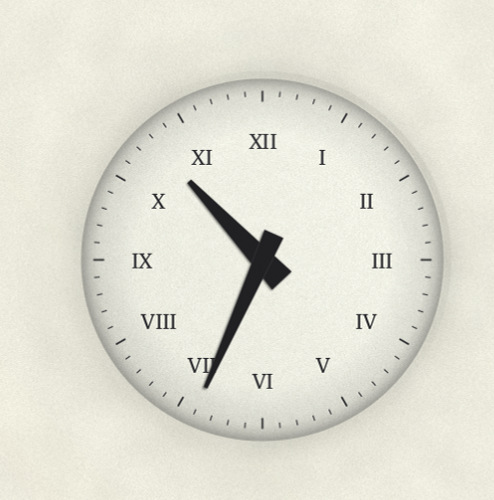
10:34
